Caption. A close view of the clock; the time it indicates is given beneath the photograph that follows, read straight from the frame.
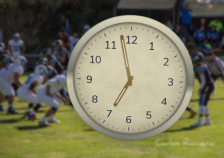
6:58
